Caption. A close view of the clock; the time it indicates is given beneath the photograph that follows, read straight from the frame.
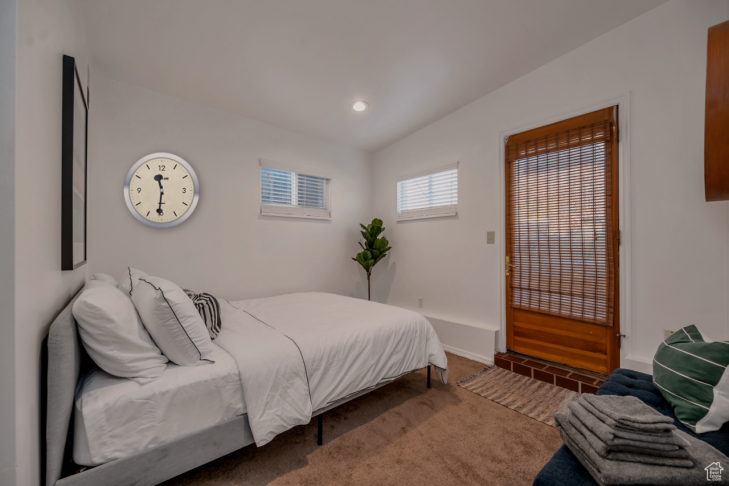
11:31
